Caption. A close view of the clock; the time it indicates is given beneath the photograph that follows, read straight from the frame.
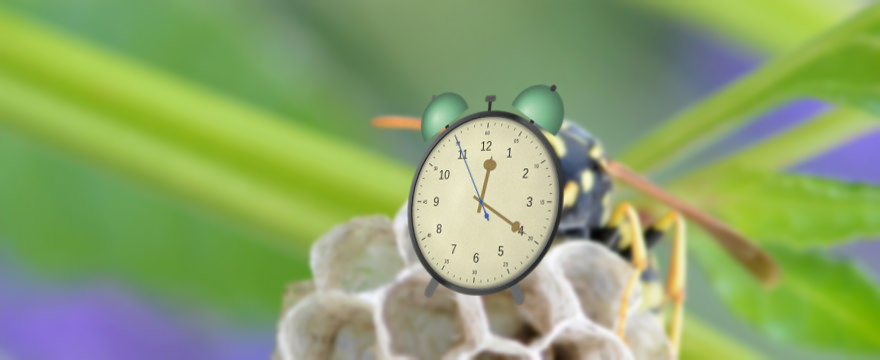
12:19:55
